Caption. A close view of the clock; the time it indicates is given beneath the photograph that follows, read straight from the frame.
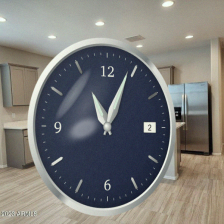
11:04
